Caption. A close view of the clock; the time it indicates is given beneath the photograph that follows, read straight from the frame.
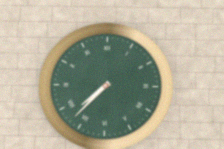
7:37
